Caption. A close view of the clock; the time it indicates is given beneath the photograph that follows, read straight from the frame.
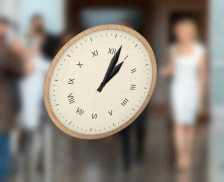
1:02
